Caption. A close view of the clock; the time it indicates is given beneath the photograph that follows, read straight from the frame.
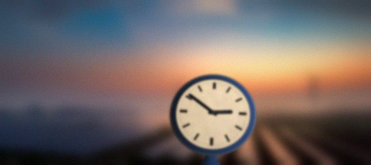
2:51
